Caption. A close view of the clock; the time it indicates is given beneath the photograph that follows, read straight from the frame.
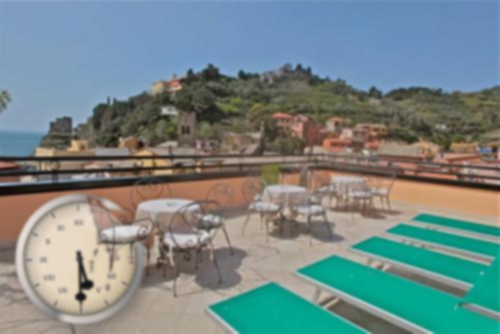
5:30
